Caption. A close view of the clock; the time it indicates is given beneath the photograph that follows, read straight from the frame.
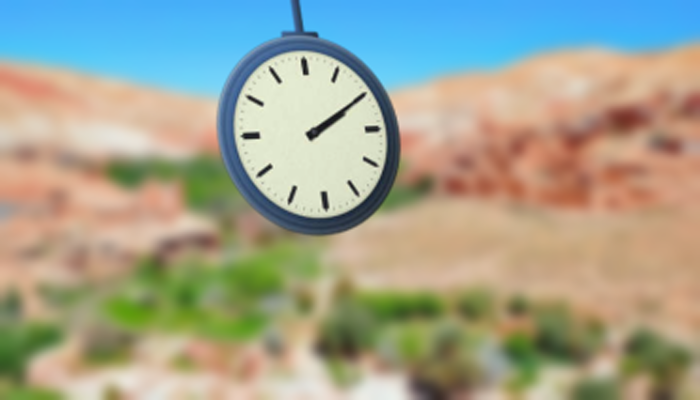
2:10
